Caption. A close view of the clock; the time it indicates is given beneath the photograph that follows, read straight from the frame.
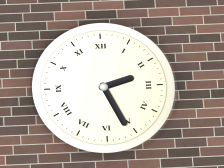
2:26
